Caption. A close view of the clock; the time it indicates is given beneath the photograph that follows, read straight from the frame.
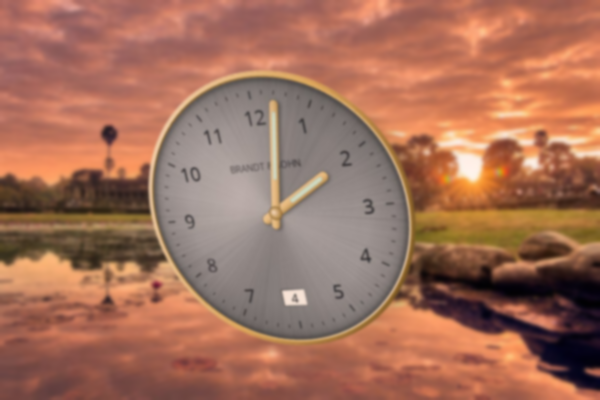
2:02
